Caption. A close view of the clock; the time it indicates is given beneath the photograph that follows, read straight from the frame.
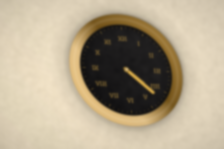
4:22
